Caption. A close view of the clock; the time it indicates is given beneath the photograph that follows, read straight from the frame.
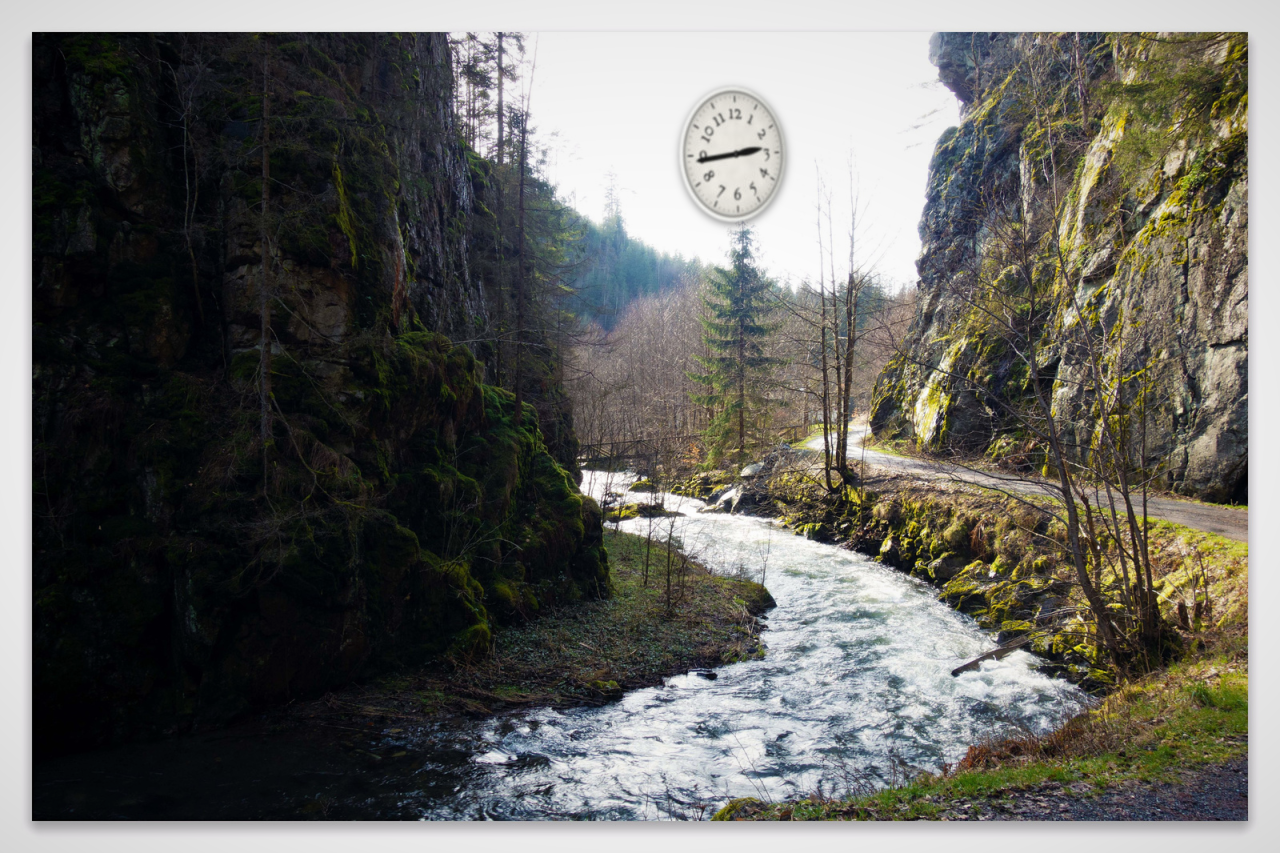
2:44
